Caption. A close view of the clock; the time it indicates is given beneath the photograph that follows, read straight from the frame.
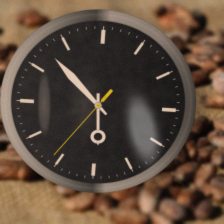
5:52:36
